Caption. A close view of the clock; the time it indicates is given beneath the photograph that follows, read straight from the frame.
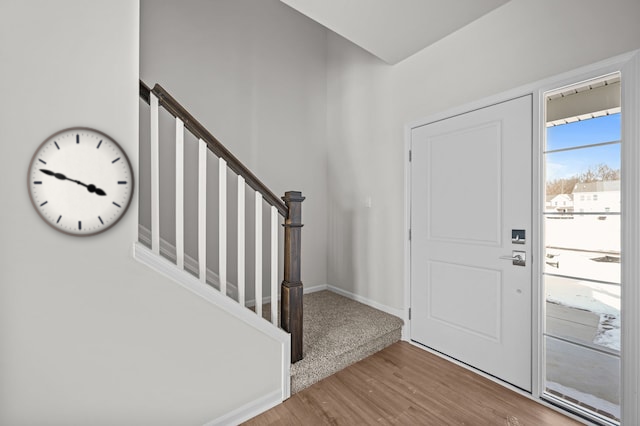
3:48
